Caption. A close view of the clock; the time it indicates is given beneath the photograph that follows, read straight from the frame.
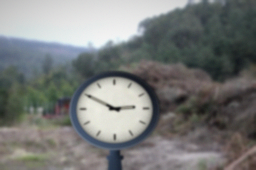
2:50
